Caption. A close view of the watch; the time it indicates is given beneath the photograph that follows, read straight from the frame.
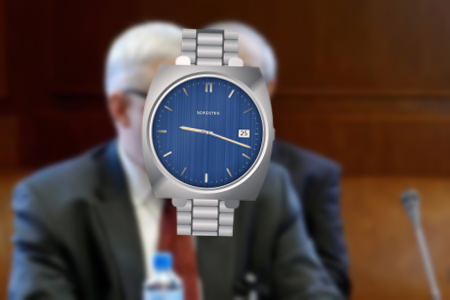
9:18
